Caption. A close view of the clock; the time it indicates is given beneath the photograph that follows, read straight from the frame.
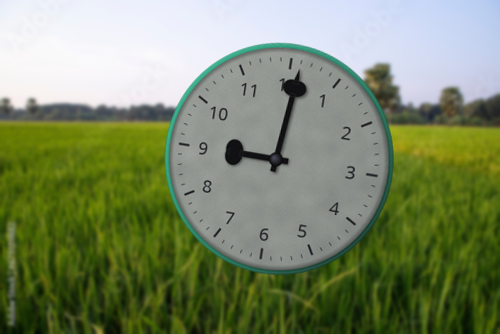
9:01
